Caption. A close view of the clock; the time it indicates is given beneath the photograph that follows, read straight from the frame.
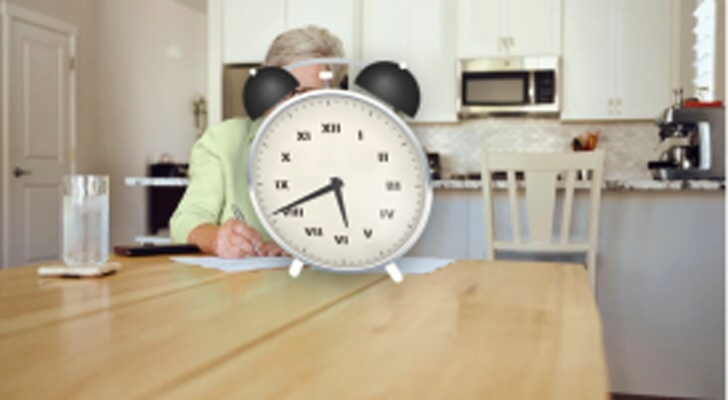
5:41
